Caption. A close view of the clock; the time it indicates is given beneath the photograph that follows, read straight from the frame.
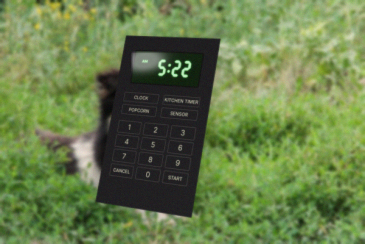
5:22
